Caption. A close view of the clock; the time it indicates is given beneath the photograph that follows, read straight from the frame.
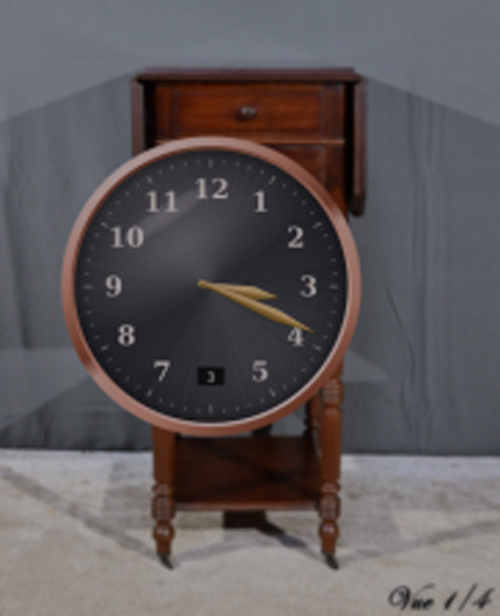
3:19
